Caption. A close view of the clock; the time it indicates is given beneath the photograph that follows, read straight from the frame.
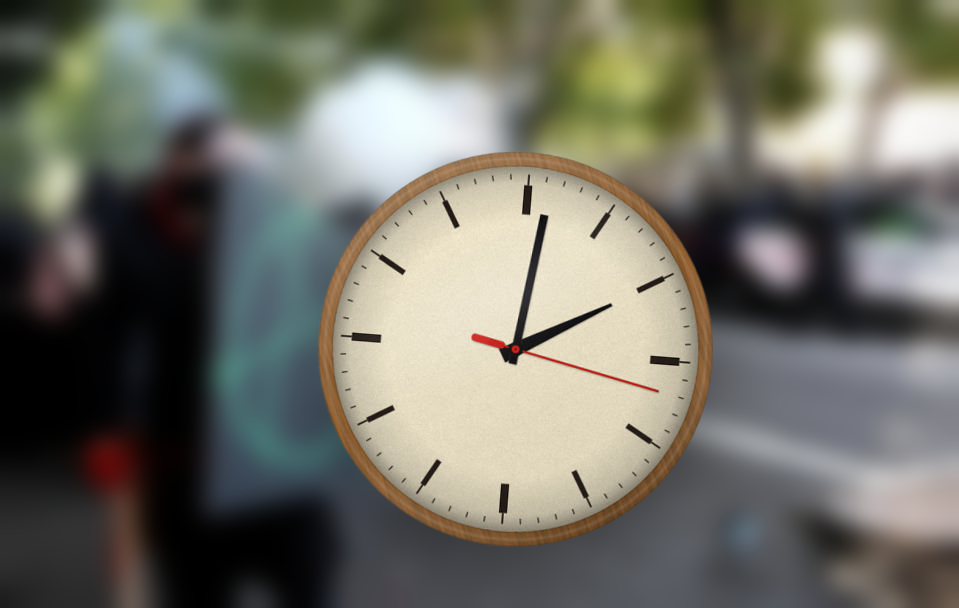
2:01:17
